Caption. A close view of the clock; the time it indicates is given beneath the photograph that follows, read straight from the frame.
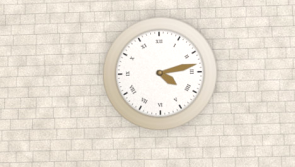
4:13
